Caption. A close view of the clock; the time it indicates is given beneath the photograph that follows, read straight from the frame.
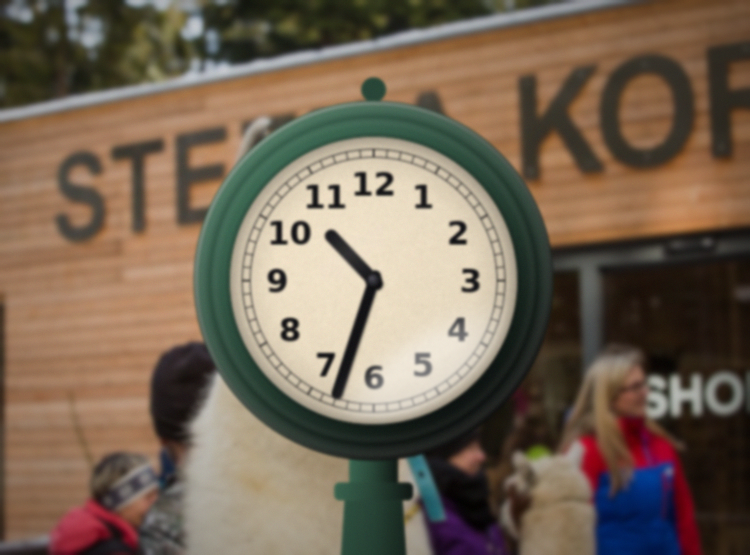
10:33
